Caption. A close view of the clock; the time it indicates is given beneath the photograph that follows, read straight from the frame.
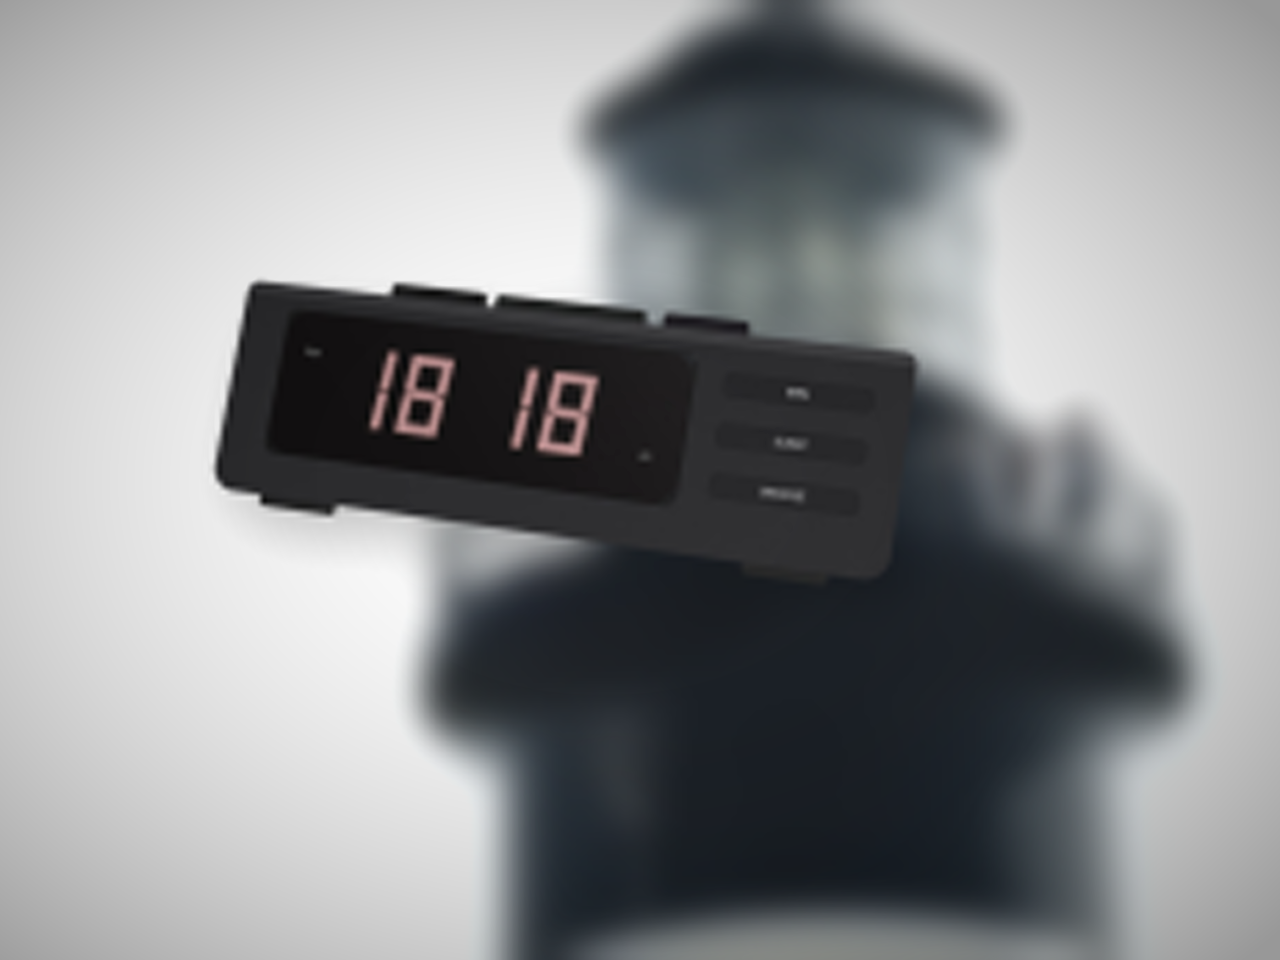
18:18
